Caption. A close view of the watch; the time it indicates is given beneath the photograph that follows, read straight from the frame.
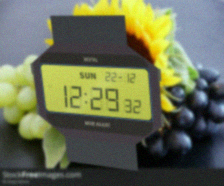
12:29:32
